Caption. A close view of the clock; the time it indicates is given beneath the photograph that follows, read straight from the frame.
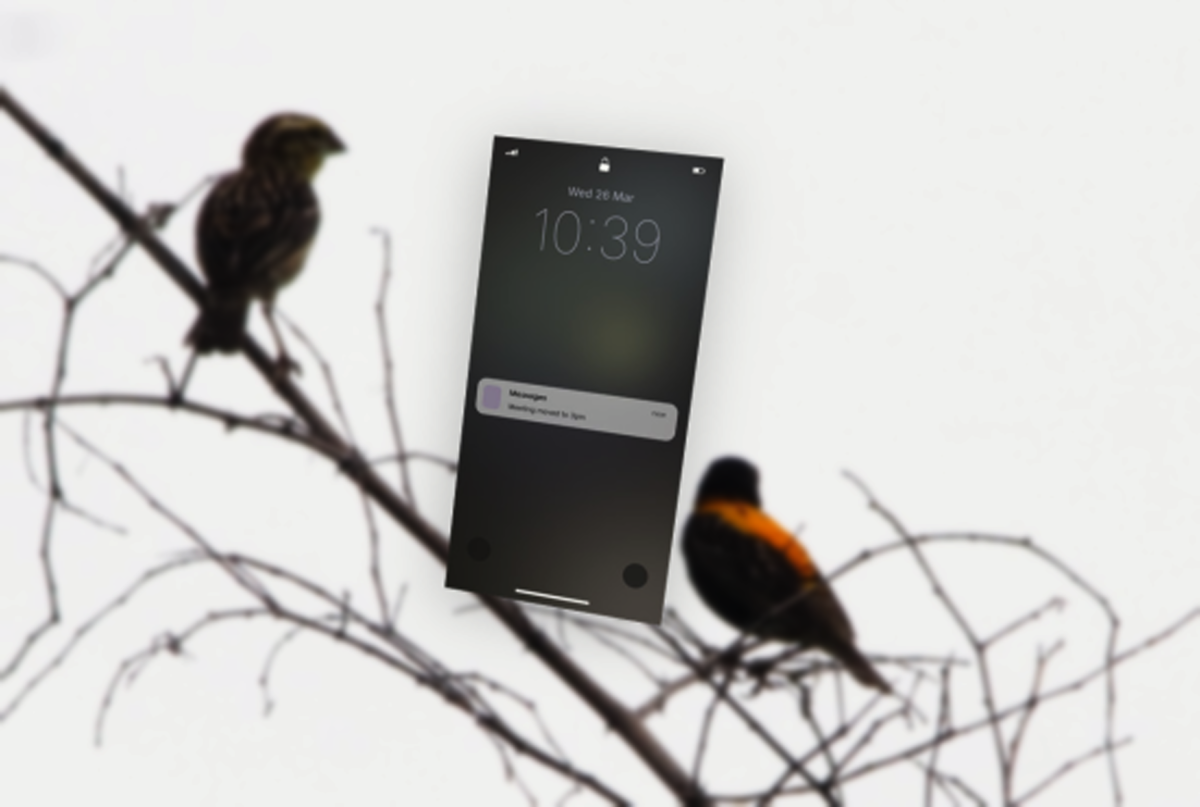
10:39
